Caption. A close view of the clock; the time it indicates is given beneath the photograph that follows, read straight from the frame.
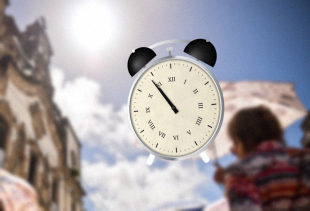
10:54
